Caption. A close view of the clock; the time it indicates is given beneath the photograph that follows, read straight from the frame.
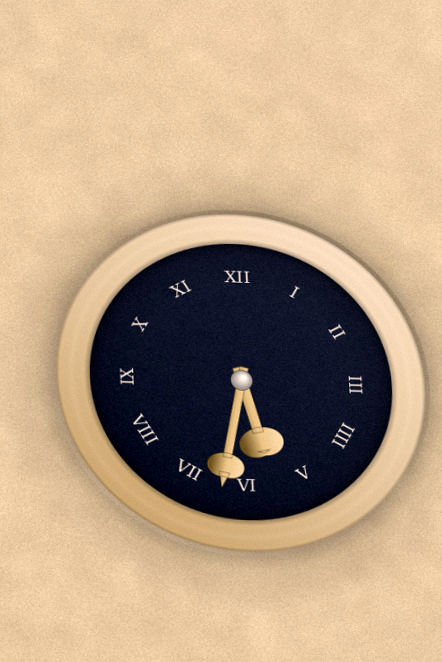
5:32
